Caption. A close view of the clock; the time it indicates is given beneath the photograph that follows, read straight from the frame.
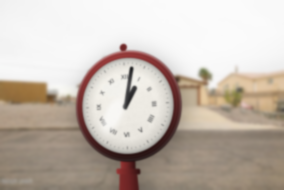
1:02
